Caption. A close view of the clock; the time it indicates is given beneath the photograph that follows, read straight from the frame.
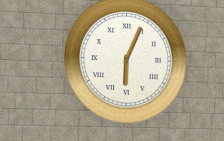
6:04
